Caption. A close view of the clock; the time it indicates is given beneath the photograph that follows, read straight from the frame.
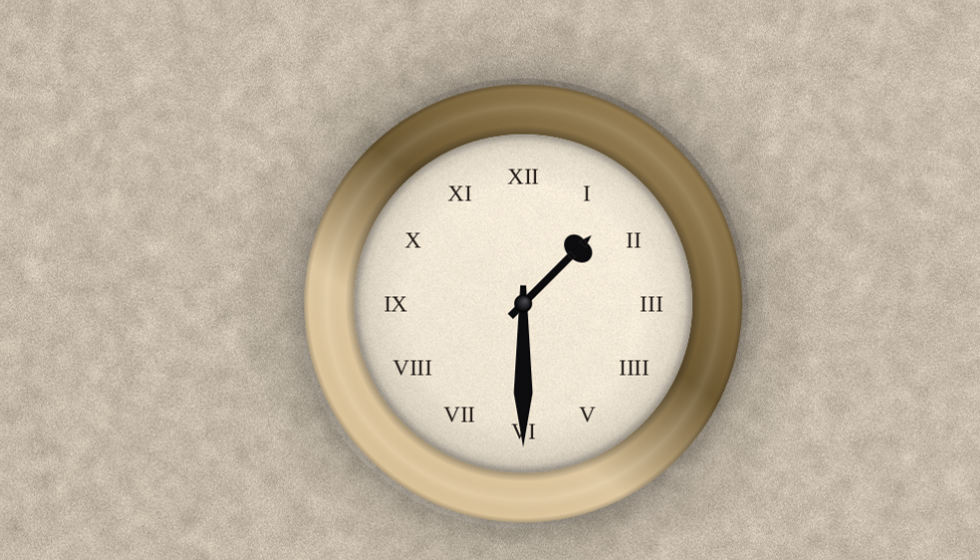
1:30
